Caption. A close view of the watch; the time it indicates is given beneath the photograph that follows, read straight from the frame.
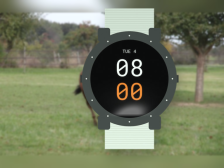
8:00
